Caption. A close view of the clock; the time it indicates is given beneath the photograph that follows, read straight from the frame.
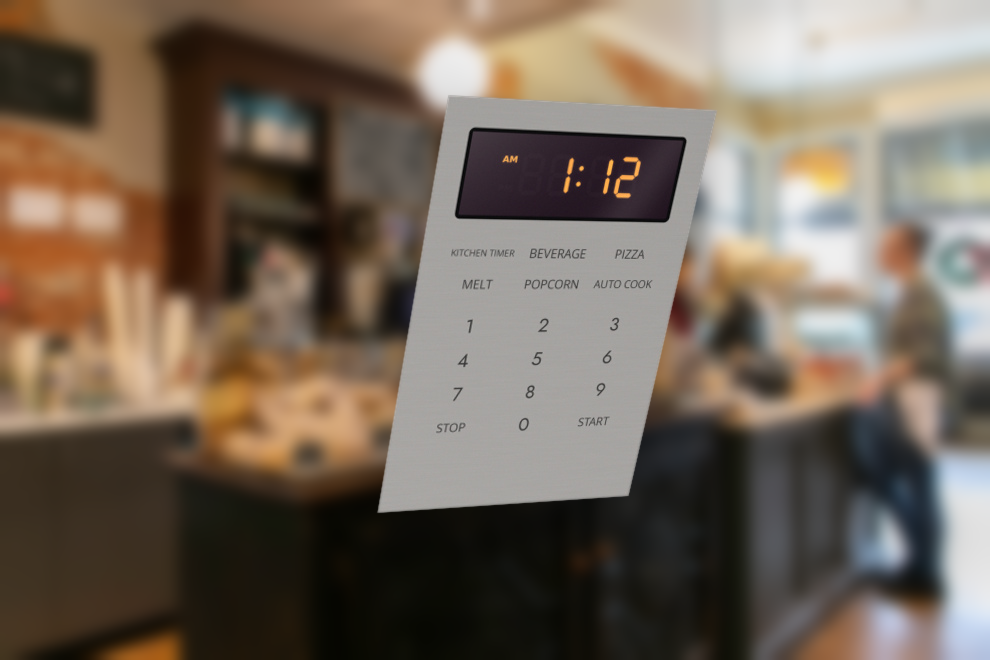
1:12
